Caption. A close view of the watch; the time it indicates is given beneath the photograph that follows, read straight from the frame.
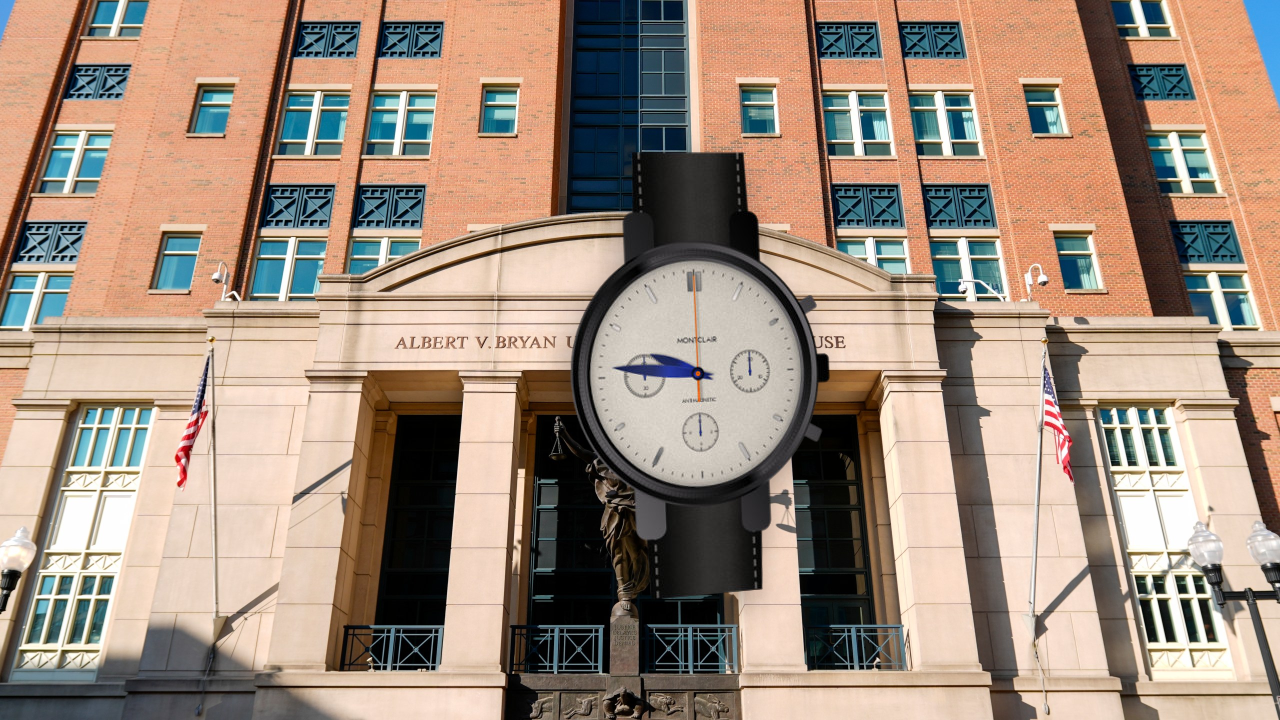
9:46
